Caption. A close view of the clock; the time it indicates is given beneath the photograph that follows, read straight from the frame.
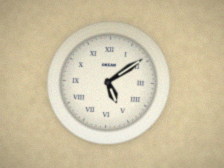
5:09
